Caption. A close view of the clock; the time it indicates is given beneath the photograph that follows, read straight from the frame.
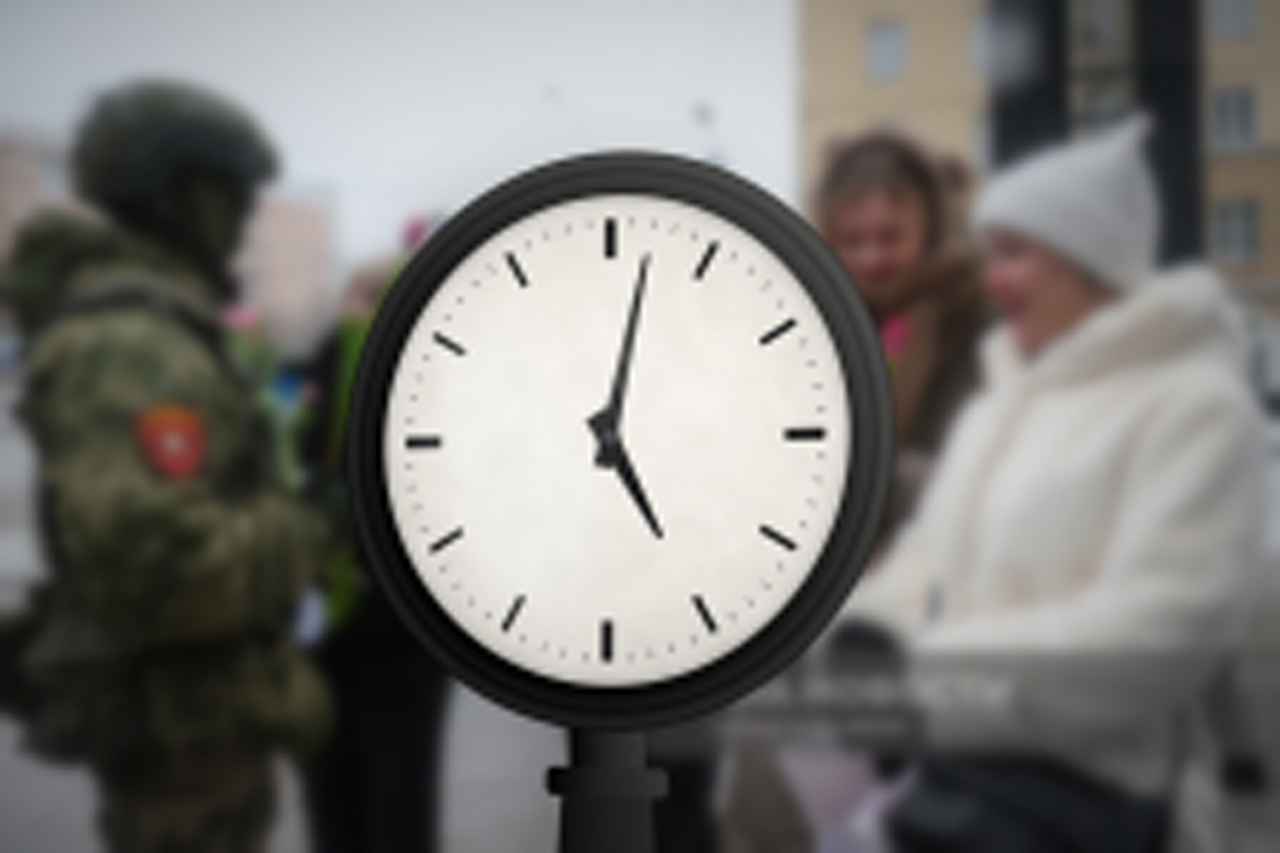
5:02
